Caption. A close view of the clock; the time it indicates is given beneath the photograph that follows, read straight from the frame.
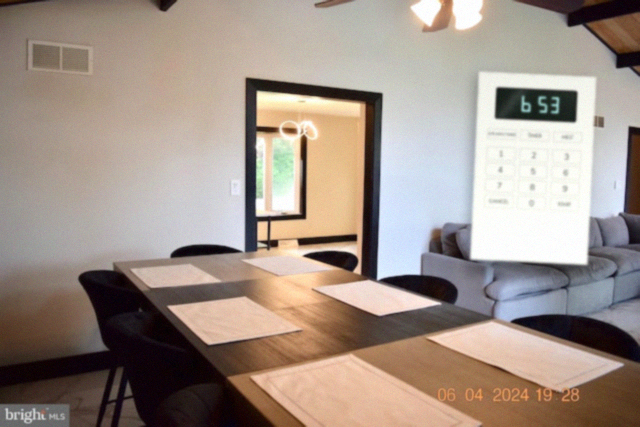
6:53
